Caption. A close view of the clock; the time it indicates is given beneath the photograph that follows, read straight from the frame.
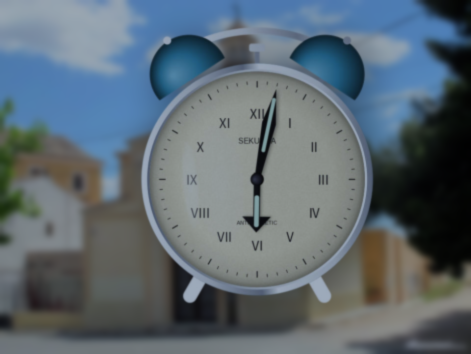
6:02
